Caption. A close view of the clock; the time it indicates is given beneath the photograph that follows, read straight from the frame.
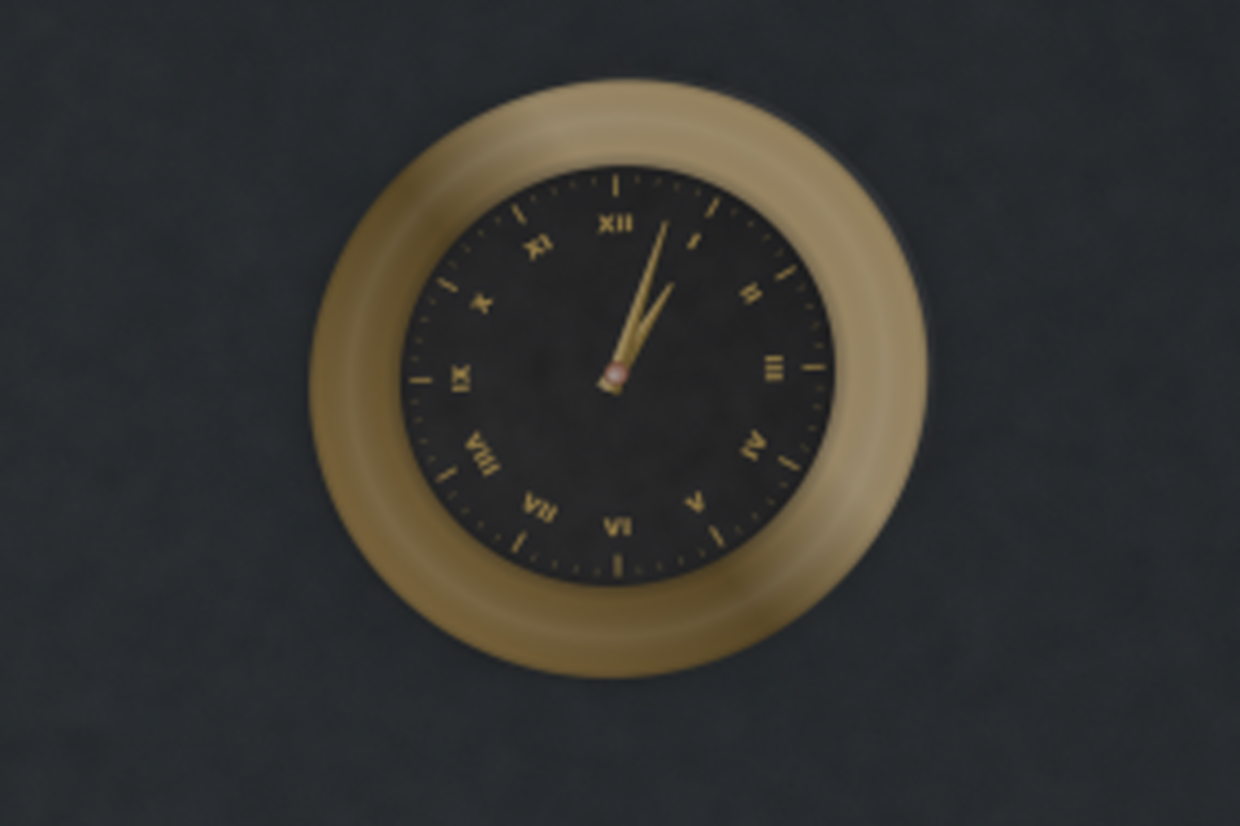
1:03
